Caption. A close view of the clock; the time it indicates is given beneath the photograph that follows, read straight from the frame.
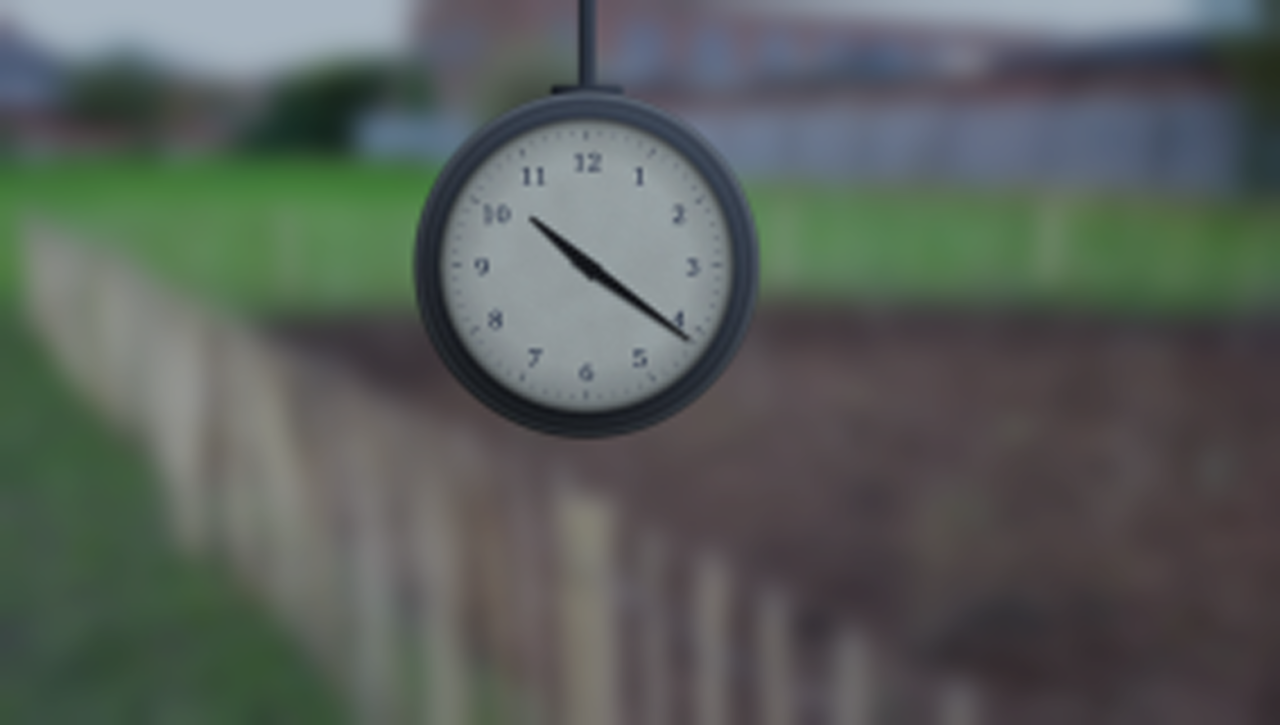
10:21
